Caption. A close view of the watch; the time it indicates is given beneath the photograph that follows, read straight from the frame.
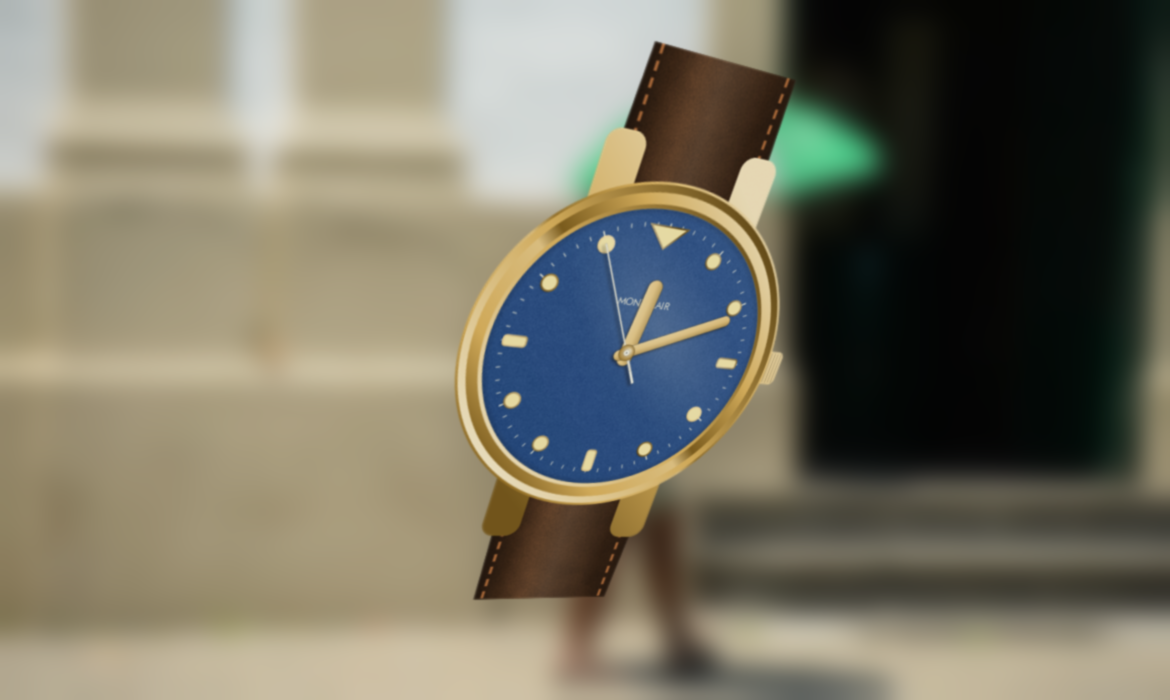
12:10:55
